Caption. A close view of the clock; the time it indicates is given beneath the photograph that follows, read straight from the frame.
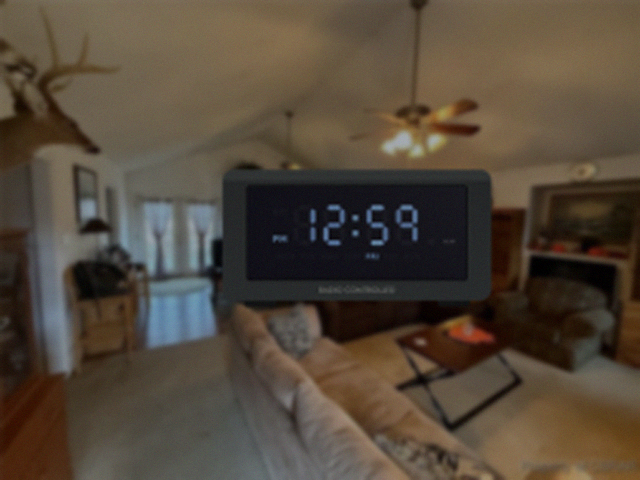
12:59
